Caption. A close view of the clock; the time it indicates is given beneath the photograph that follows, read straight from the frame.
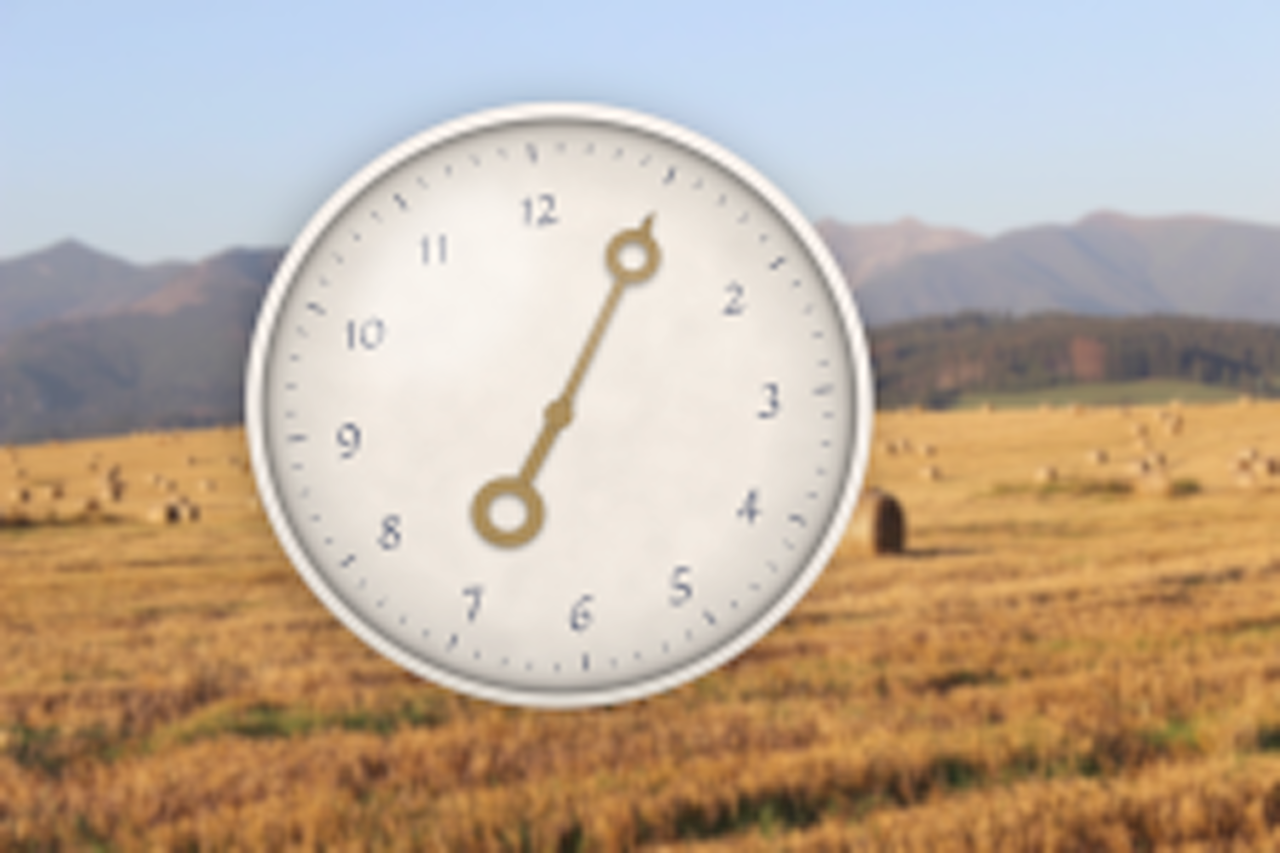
7:05
